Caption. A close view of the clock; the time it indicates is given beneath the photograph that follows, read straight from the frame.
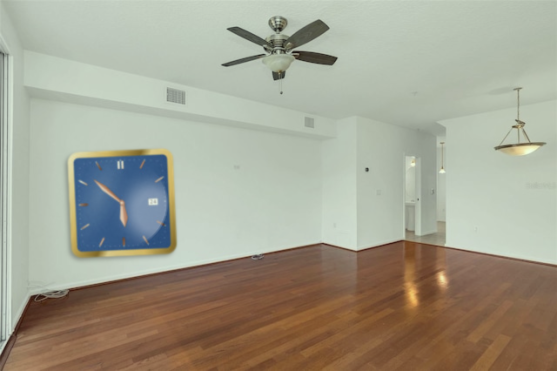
5:52
